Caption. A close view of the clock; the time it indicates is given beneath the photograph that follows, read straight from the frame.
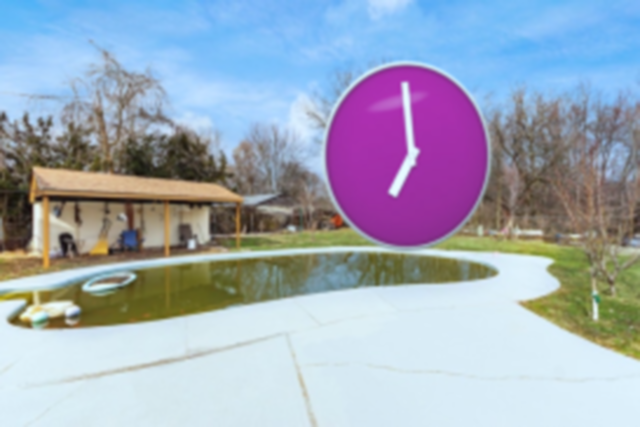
6:59
